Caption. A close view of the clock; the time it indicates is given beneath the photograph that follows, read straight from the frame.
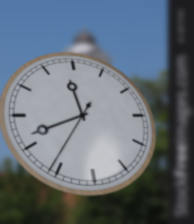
11:41:36
